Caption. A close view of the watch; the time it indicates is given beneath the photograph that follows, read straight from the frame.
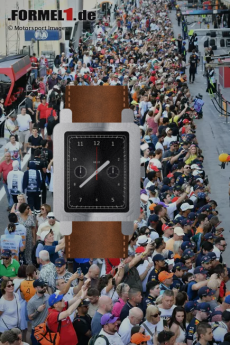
1:38
